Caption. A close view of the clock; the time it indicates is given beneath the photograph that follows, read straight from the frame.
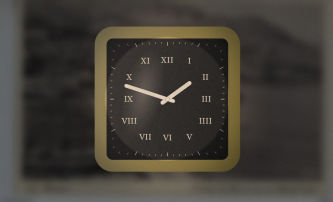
1:48
